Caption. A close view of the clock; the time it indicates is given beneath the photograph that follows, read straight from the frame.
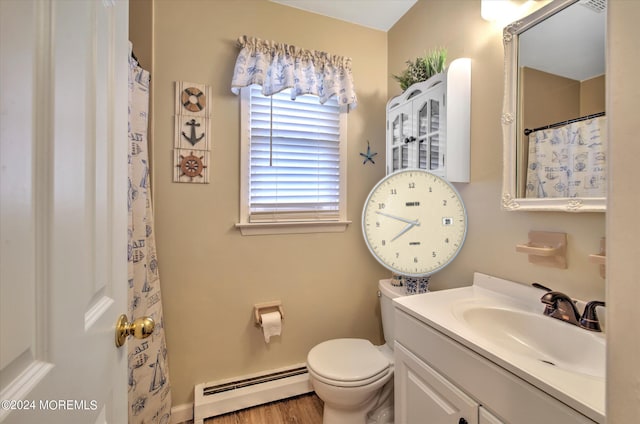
7:48
